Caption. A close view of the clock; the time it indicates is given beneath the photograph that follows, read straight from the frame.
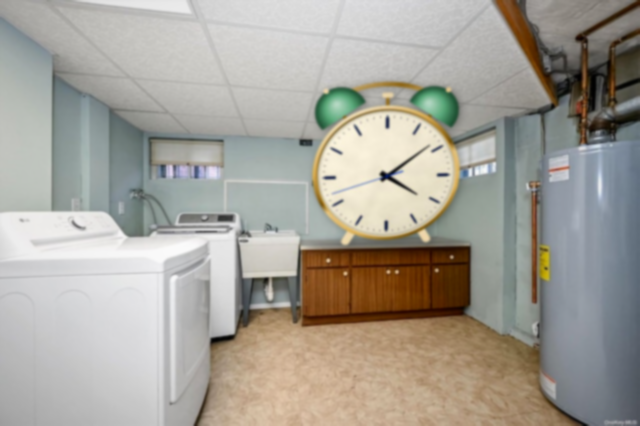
4:08:42
